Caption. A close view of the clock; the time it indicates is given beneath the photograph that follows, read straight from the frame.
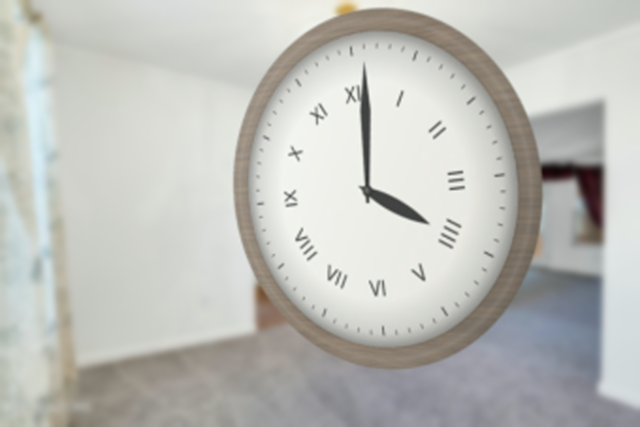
4:01
